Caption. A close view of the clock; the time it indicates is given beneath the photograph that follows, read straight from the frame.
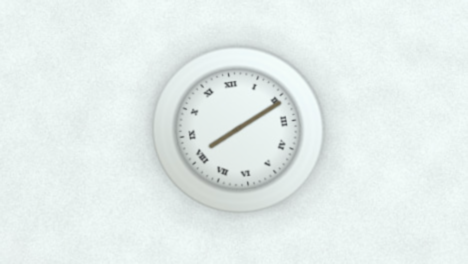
8:11
